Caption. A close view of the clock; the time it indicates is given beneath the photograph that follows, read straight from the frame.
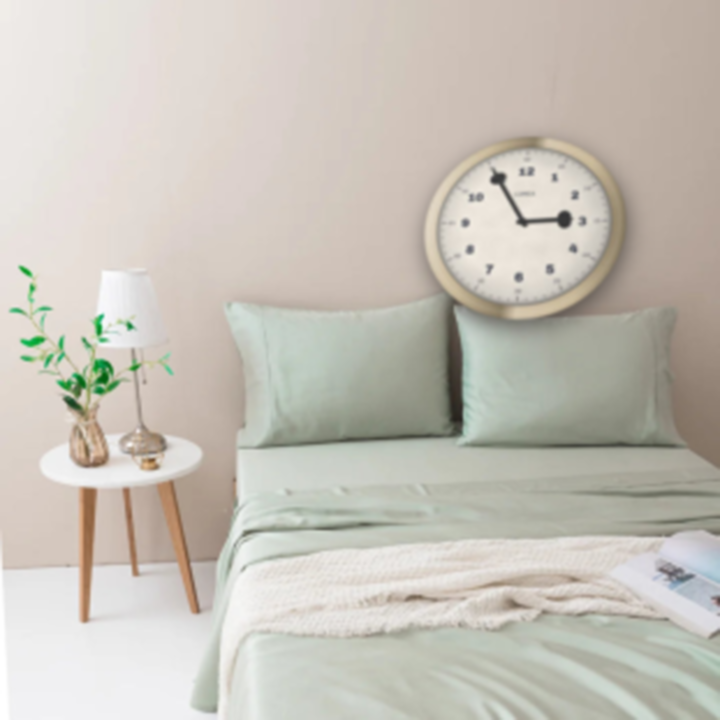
2:55
